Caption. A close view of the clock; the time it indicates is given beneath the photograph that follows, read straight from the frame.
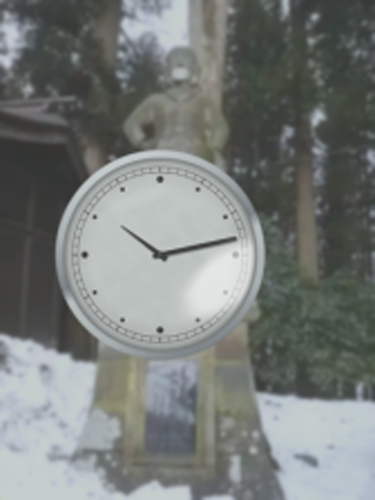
10:13
